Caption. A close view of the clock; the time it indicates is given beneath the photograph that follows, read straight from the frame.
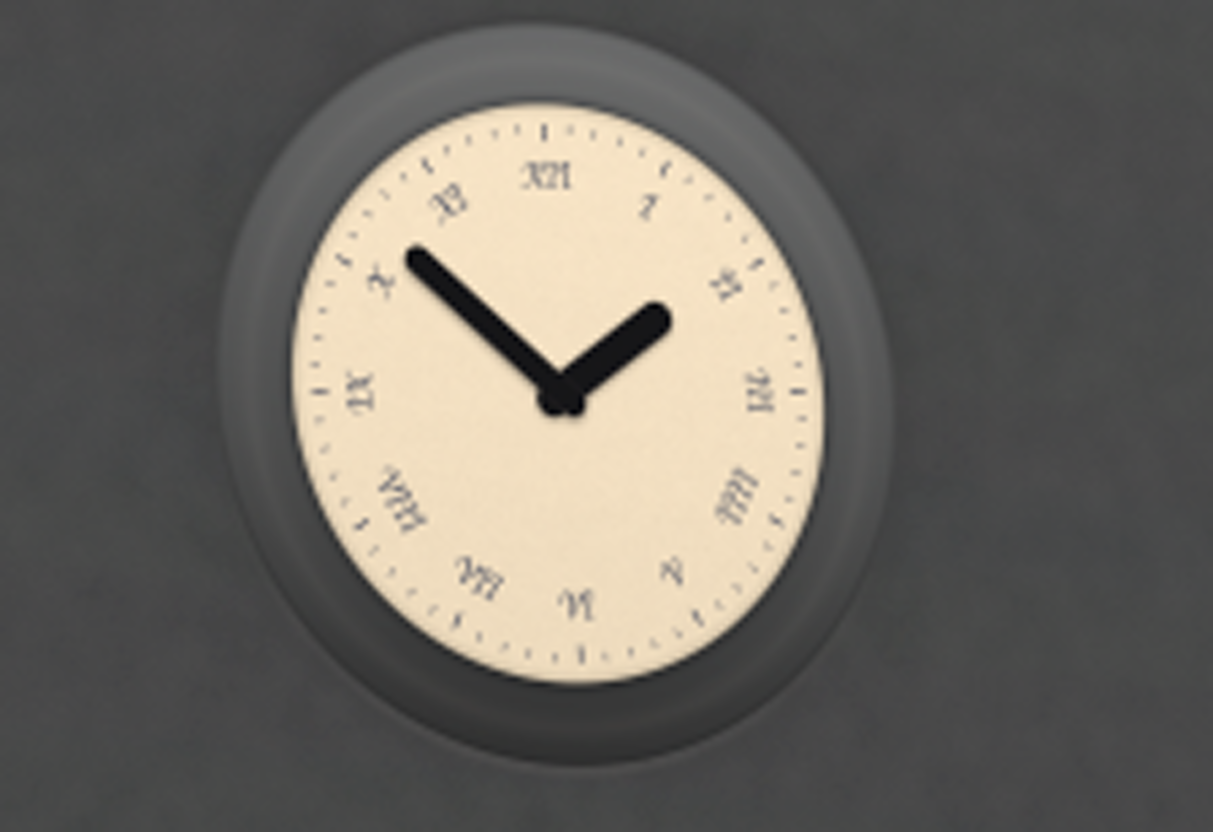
1:52
